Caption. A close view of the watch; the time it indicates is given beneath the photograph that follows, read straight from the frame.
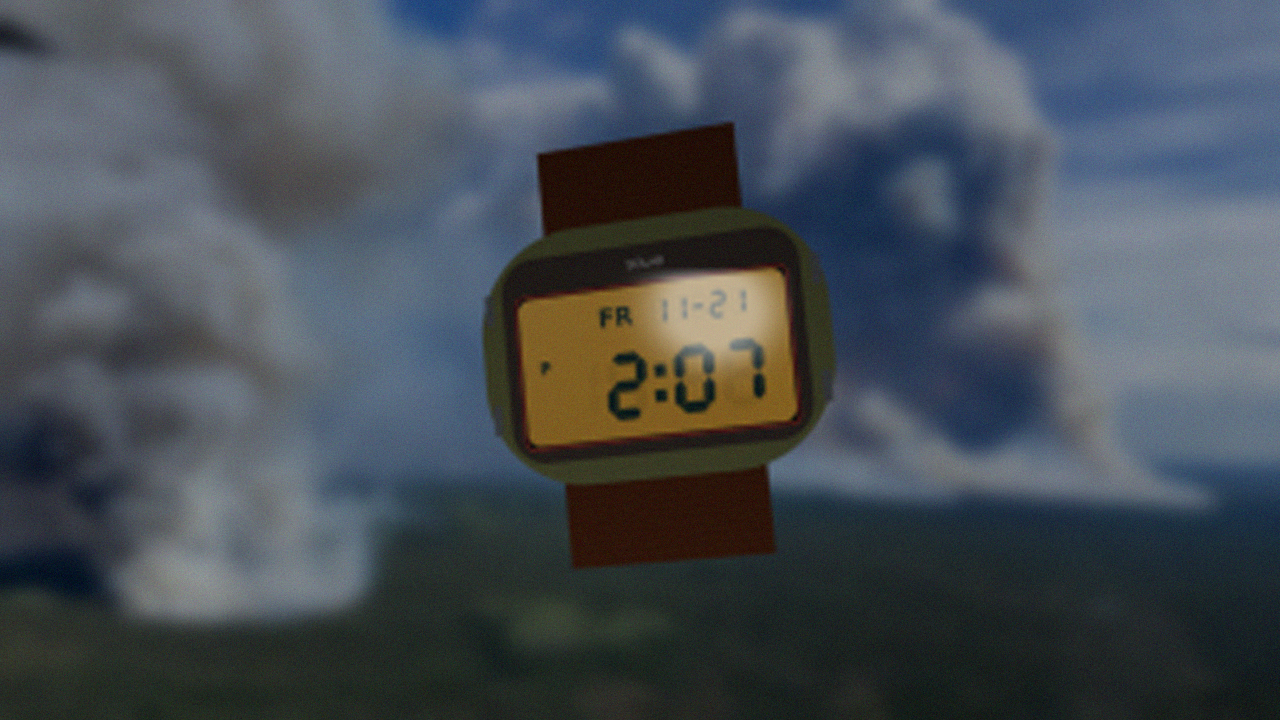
2:07
